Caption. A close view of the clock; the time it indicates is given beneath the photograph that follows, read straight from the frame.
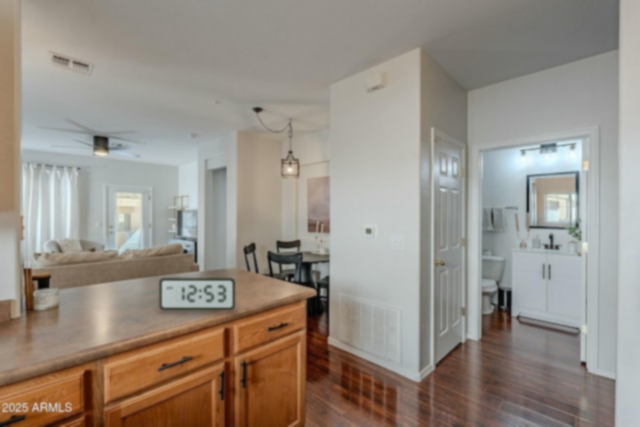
12:53
